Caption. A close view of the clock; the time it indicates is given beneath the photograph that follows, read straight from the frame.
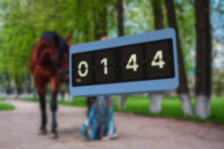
1:44
